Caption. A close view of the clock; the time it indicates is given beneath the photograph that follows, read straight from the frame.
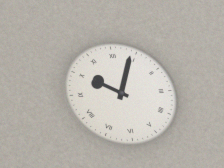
10:04
